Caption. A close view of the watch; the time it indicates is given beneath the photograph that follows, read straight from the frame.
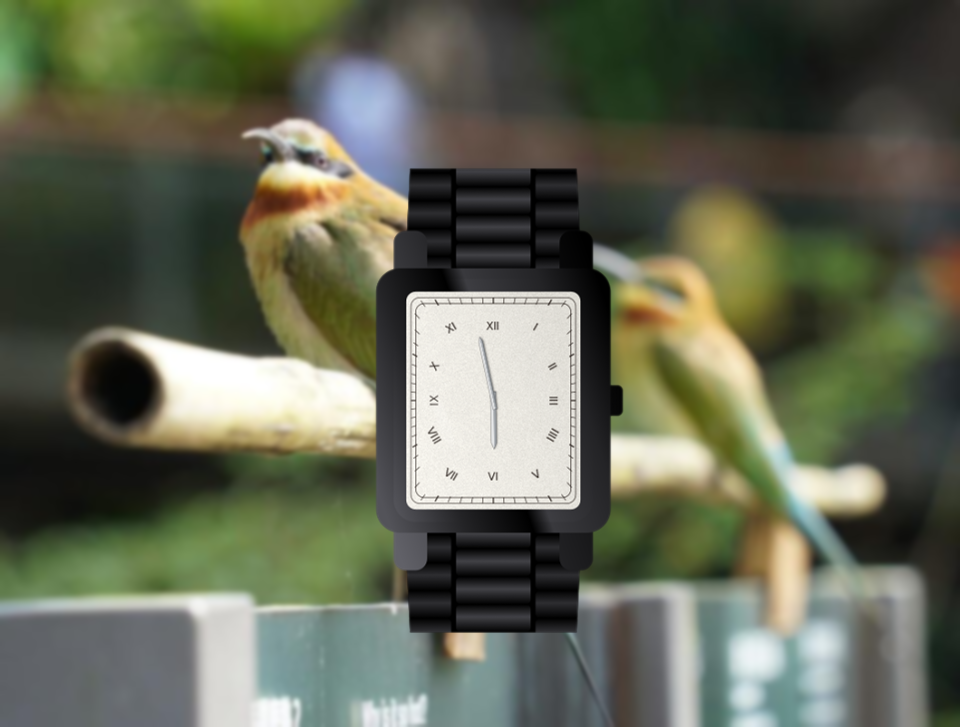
5:58
